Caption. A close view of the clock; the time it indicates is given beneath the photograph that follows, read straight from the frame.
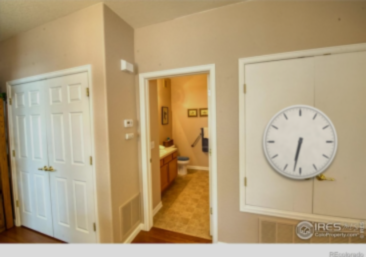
6:32
